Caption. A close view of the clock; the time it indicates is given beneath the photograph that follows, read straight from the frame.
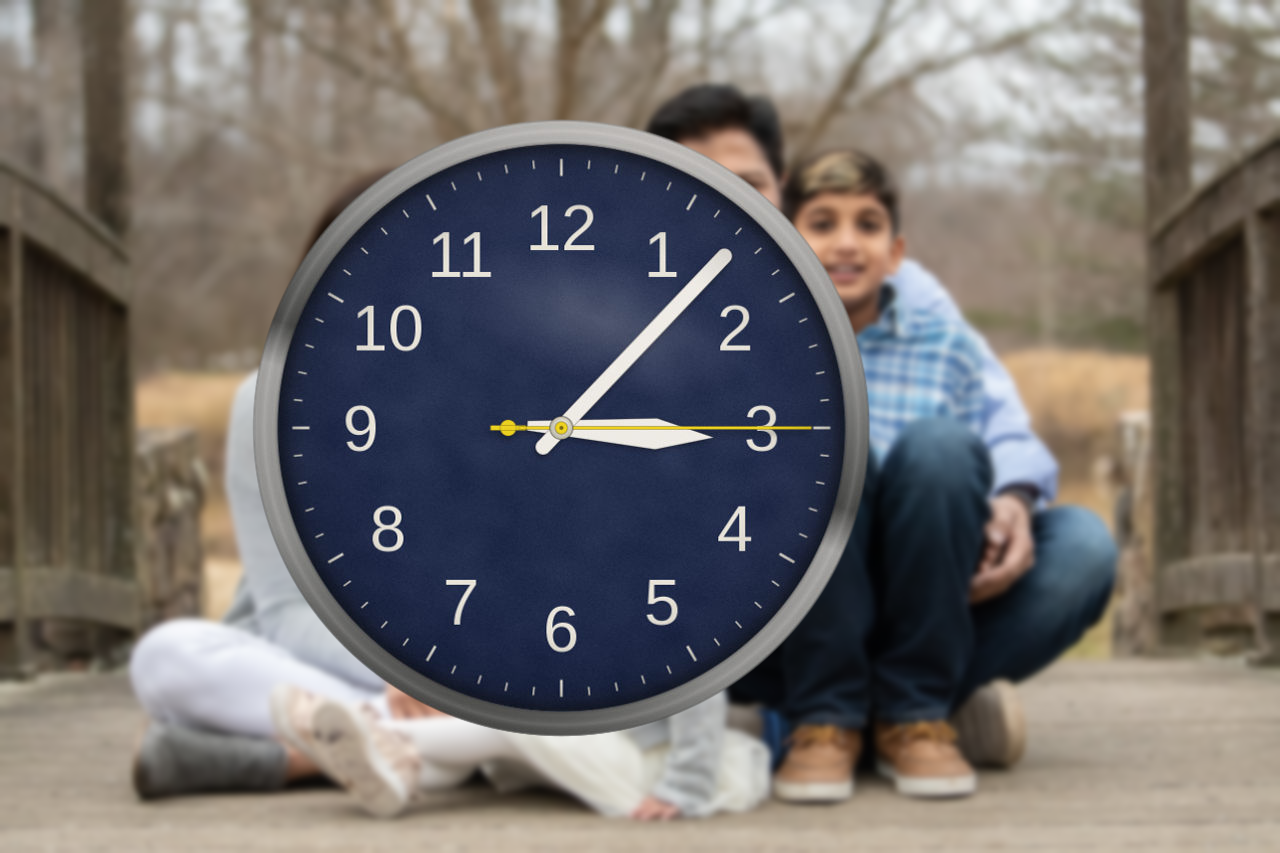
3:07:15
